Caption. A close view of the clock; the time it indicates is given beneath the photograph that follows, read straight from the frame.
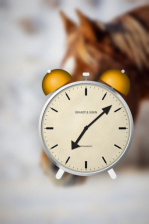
7:08
